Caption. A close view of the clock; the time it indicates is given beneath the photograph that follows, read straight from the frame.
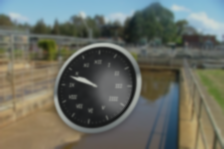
9:48
